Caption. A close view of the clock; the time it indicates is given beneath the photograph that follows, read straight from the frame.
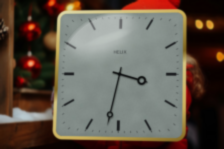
3:32
